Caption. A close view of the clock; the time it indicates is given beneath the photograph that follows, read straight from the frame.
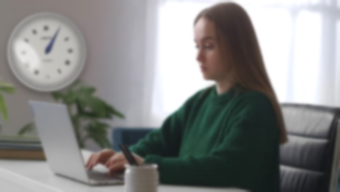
1:05
